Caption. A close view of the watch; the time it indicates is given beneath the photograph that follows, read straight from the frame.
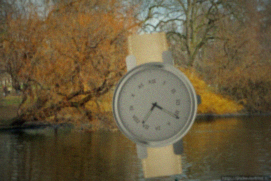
7:21
